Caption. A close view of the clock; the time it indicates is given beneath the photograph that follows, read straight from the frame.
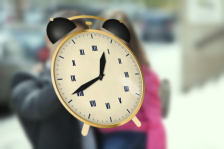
12:41
